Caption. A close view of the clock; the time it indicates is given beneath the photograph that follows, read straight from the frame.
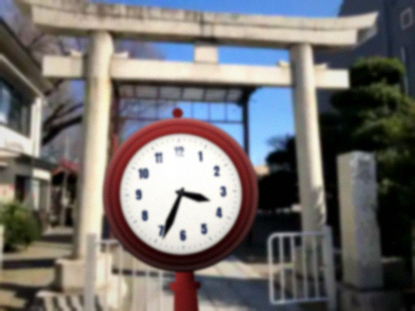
3:34
